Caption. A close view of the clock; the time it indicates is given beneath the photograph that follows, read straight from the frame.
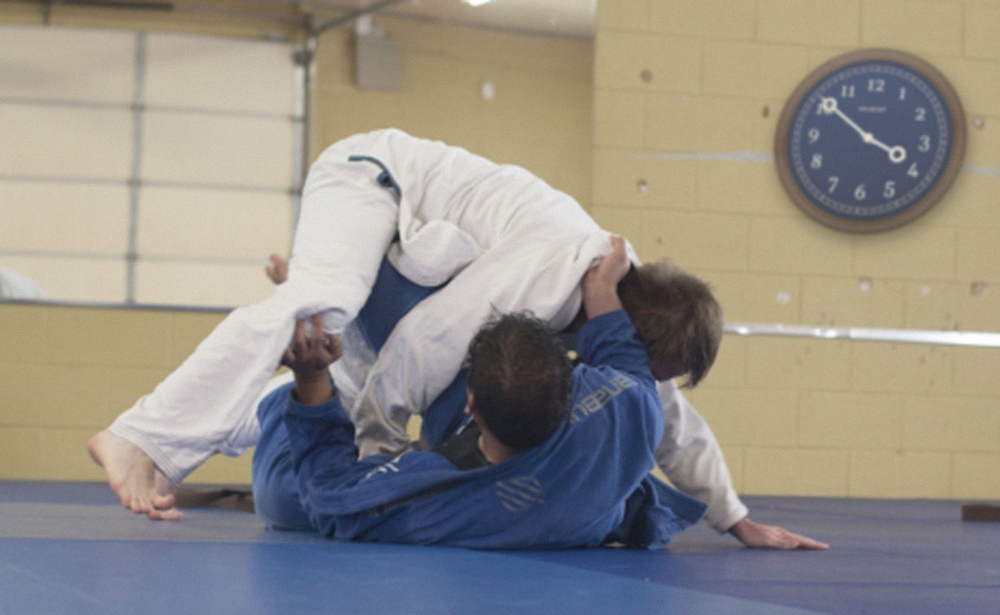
3:51
